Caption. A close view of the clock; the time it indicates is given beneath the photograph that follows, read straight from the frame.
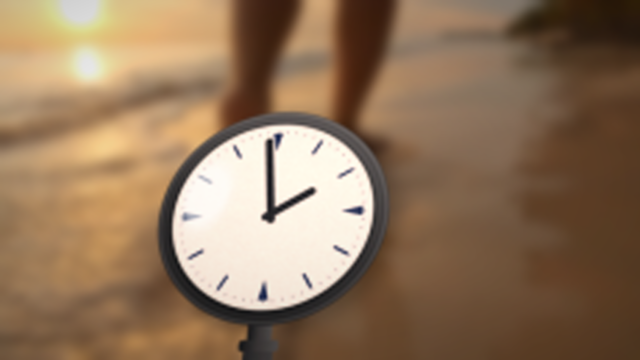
1:59
